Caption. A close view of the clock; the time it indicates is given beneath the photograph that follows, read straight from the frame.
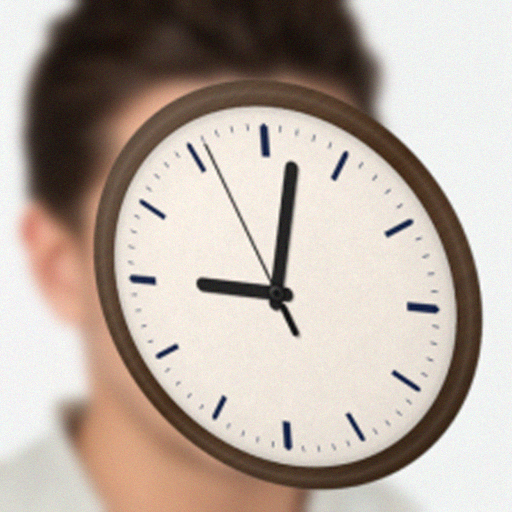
9:01:56
